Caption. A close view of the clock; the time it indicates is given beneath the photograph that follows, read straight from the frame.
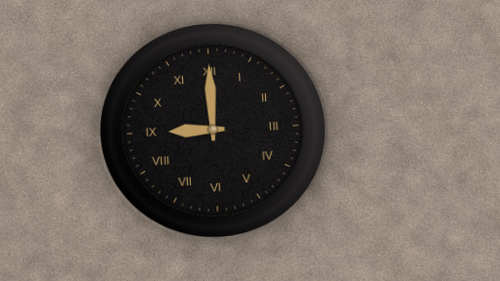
9:00
